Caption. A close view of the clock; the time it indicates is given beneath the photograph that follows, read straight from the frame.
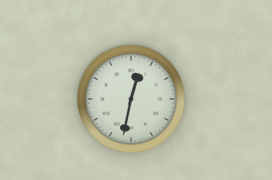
12:32
